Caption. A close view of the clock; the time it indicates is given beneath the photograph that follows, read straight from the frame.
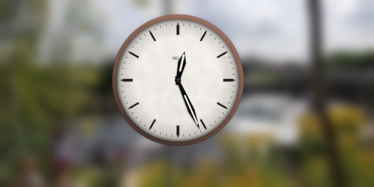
12:26
